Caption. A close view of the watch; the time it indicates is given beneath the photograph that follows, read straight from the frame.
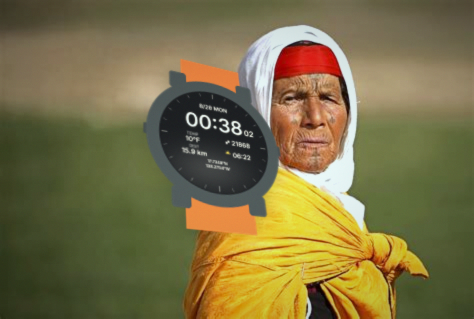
0:38
